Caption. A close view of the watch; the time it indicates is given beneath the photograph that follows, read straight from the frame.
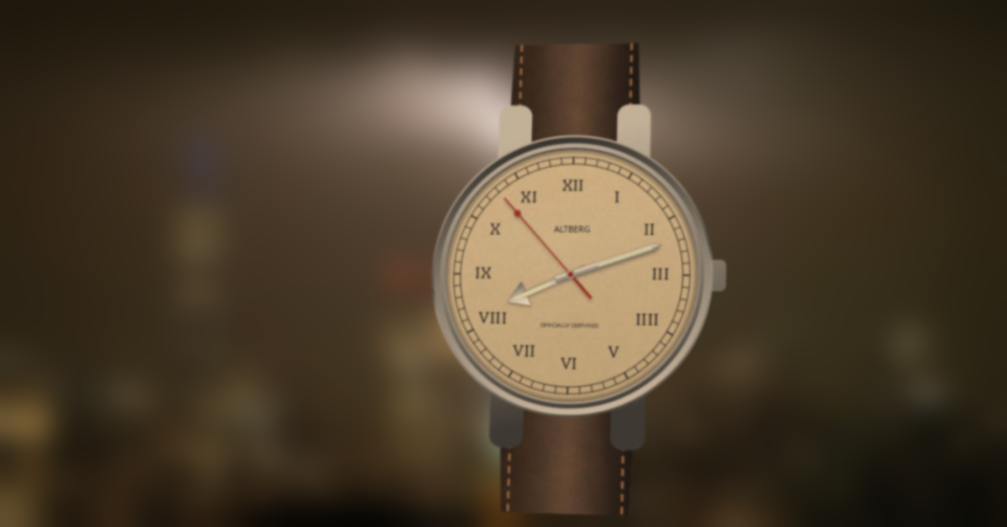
8:11:53
